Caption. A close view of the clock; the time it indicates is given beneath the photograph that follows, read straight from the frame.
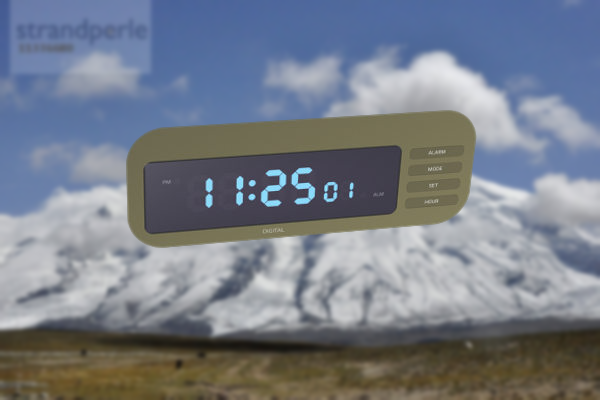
11:25:01
